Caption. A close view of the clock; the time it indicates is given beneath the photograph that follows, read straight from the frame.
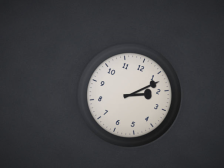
2:07
